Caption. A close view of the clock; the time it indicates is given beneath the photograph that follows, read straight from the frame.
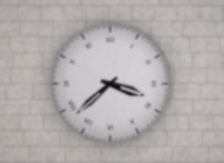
3:38
